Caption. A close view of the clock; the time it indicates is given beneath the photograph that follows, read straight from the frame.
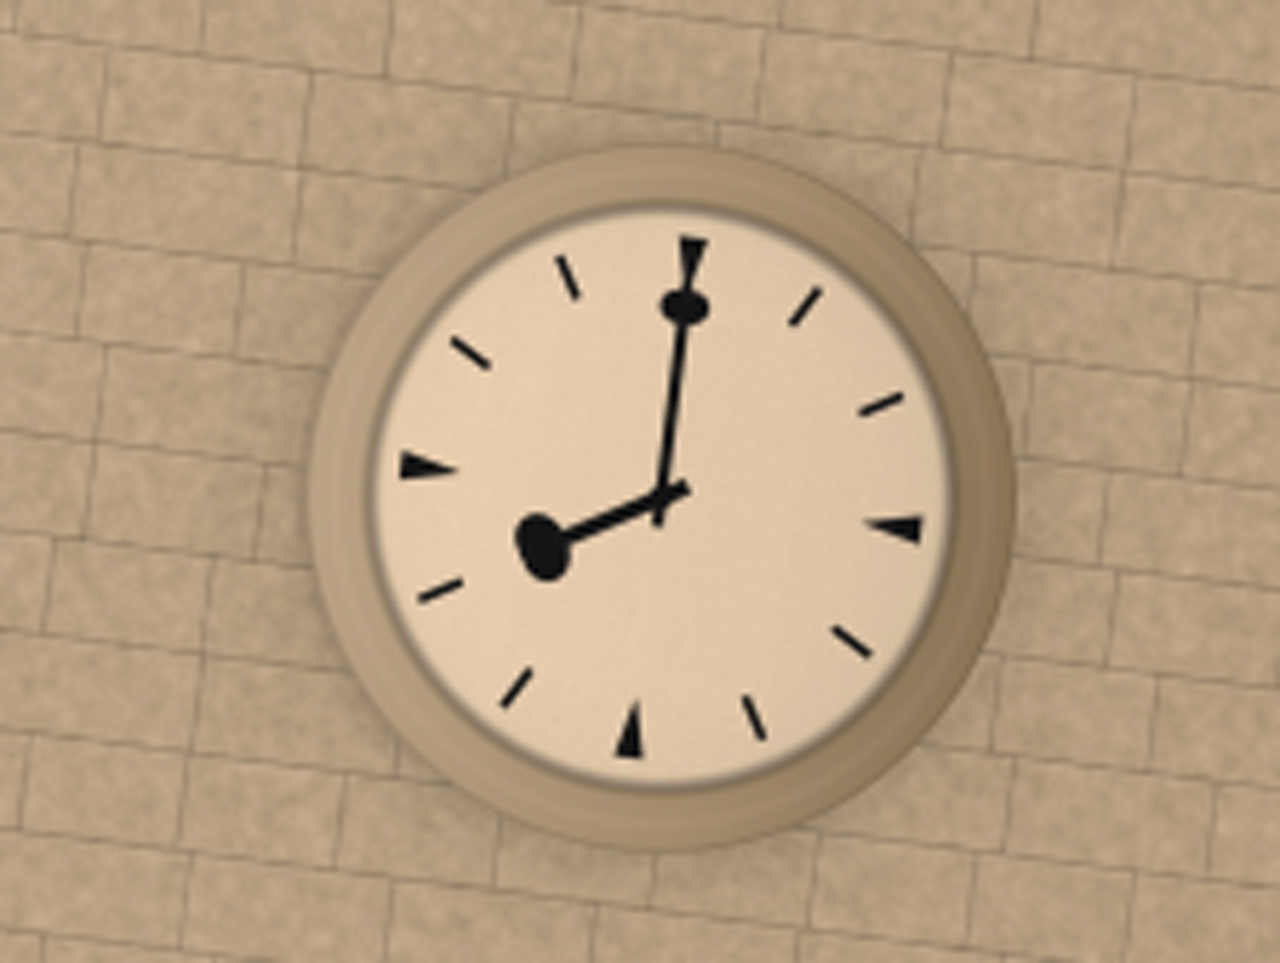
8:00
